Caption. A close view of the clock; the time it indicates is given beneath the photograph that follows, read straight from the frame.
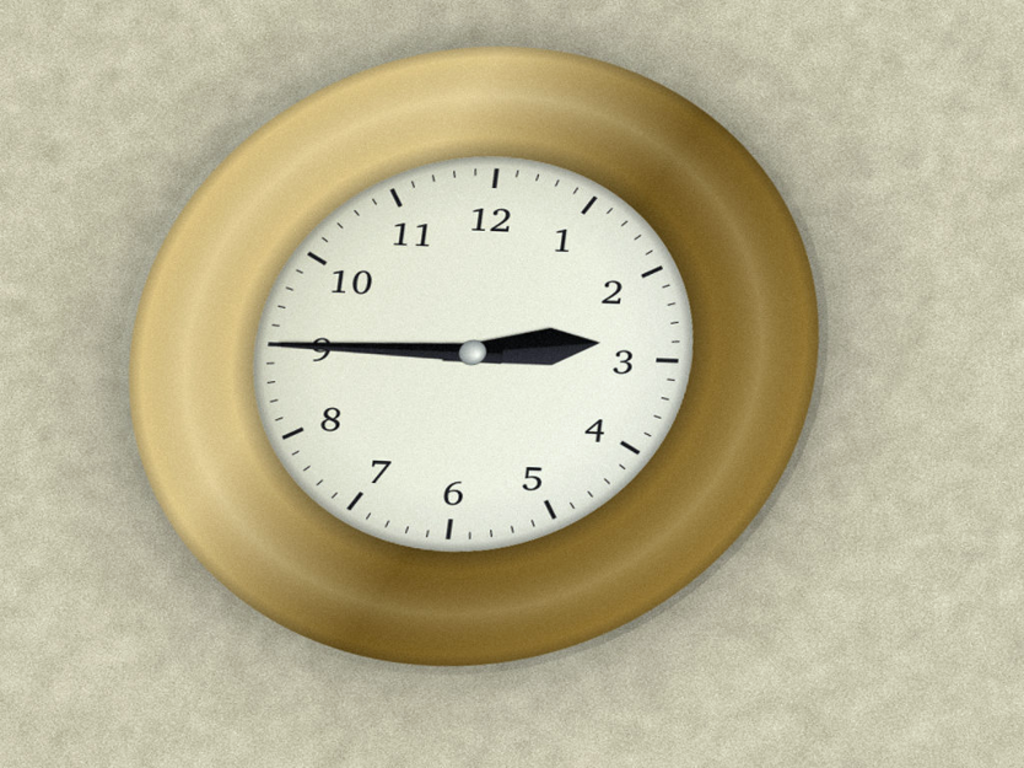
2:45
